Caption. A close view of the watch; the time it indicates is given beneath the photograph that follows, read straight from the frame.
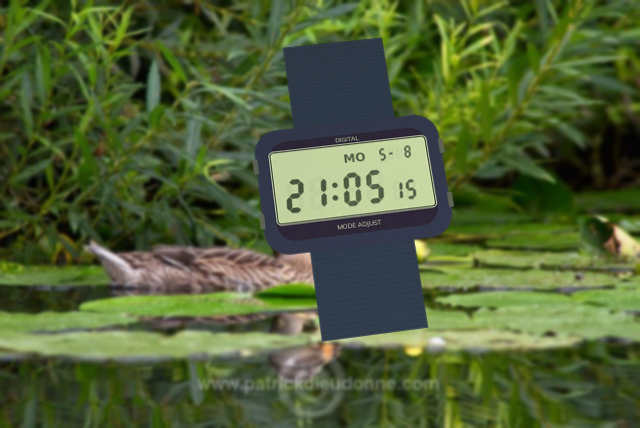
21:05:15
